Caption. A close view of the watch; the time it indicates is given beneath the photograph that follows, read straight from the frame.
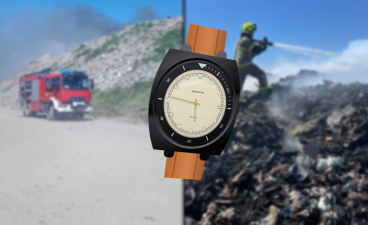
5:46
